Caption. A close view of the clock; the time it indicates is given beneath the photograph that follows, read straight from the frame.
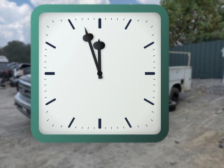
11:57
